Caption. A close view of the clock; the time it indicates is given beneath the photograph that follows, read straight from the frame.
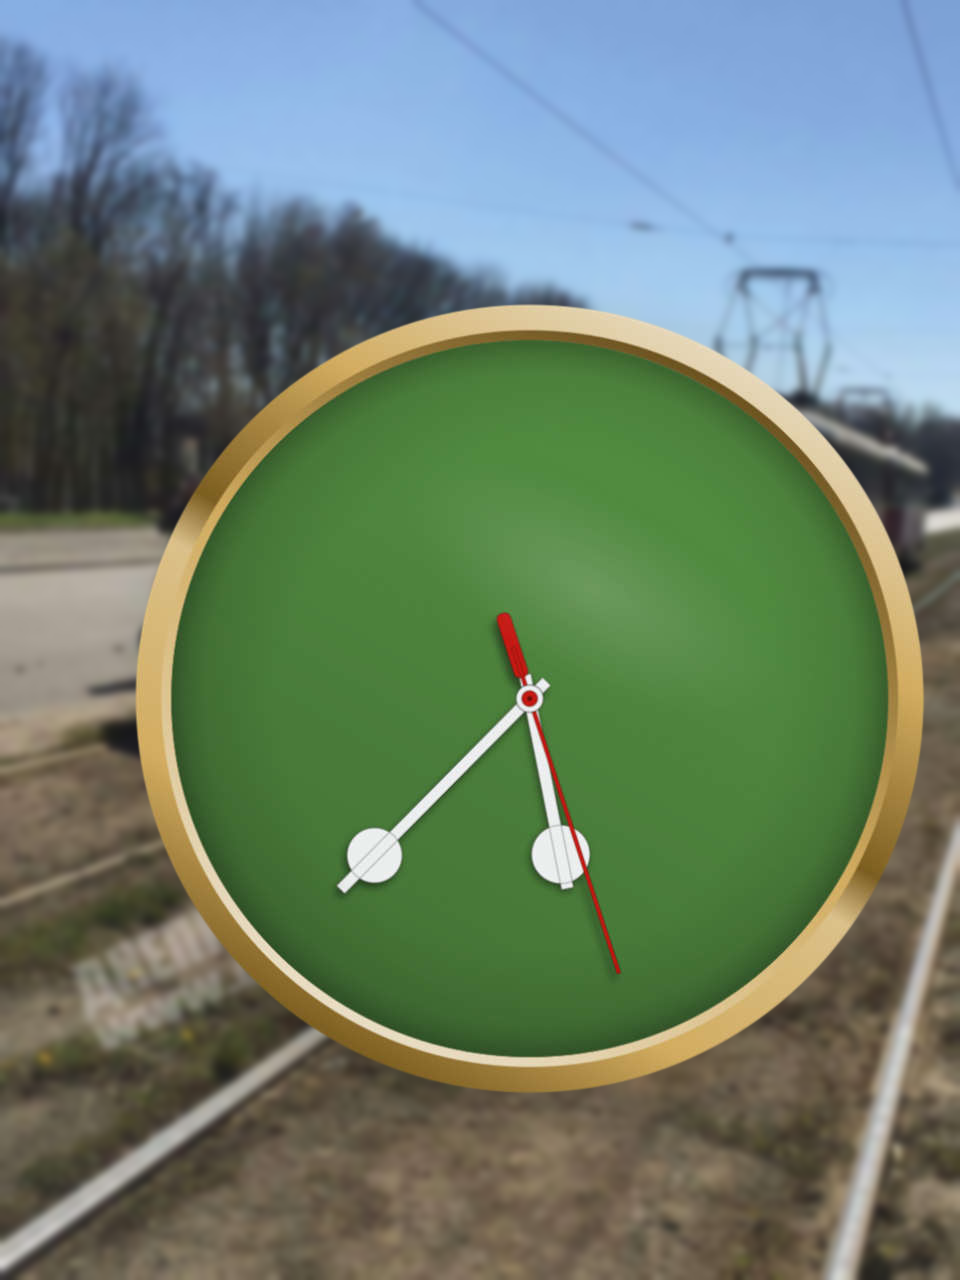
5:37:27
